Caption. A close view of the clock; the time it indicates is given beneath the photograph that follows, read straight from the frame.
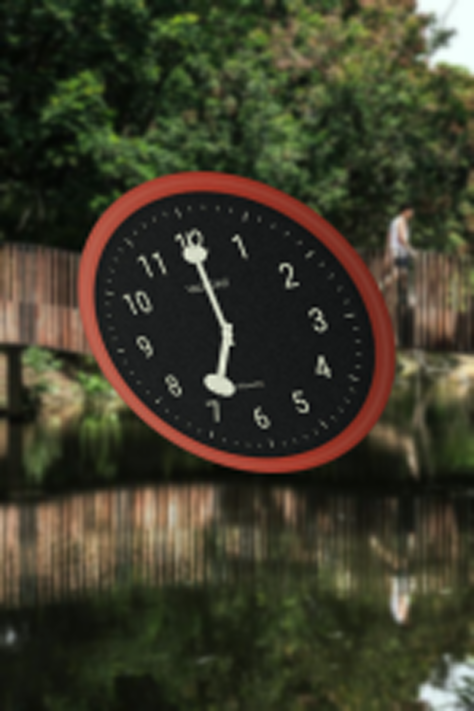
7:00
